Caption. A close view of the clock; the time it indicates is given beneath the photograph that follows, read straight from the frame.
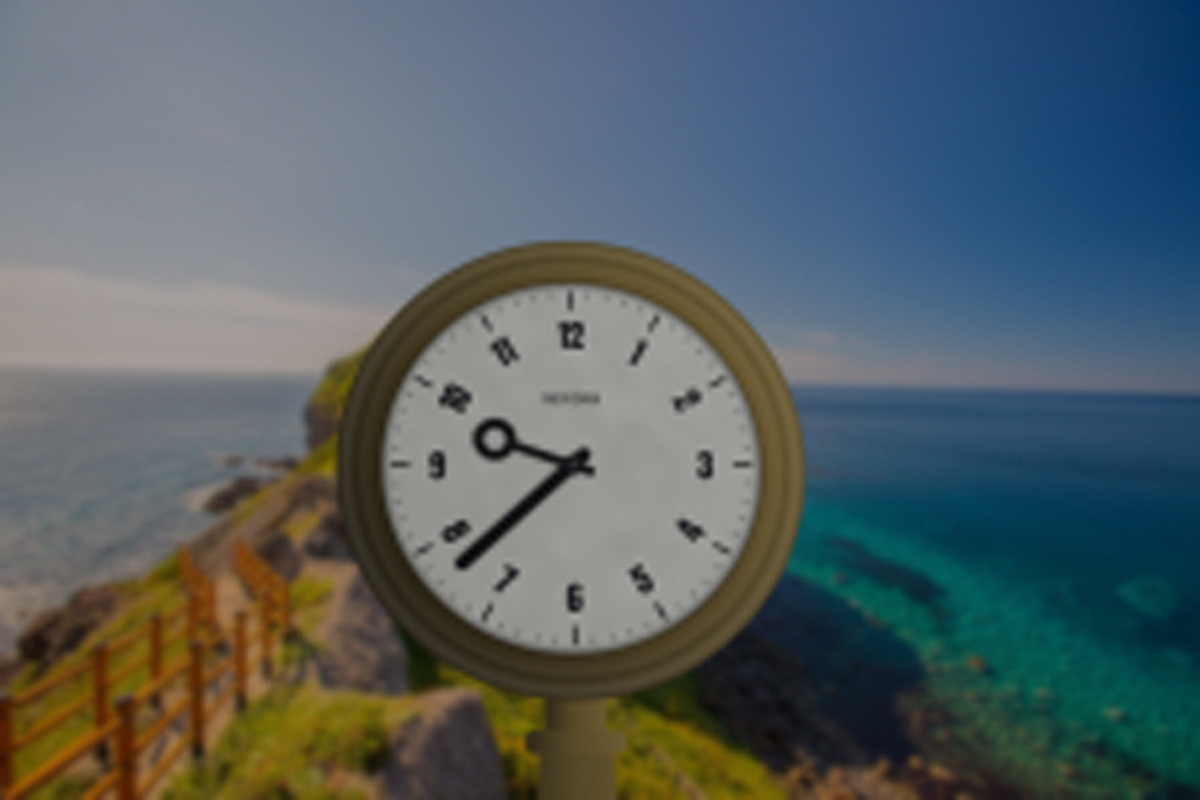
9:38
